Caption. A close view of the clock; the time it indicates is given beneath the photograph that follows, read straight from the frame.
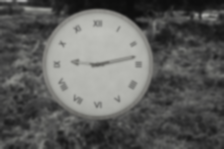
9:13
